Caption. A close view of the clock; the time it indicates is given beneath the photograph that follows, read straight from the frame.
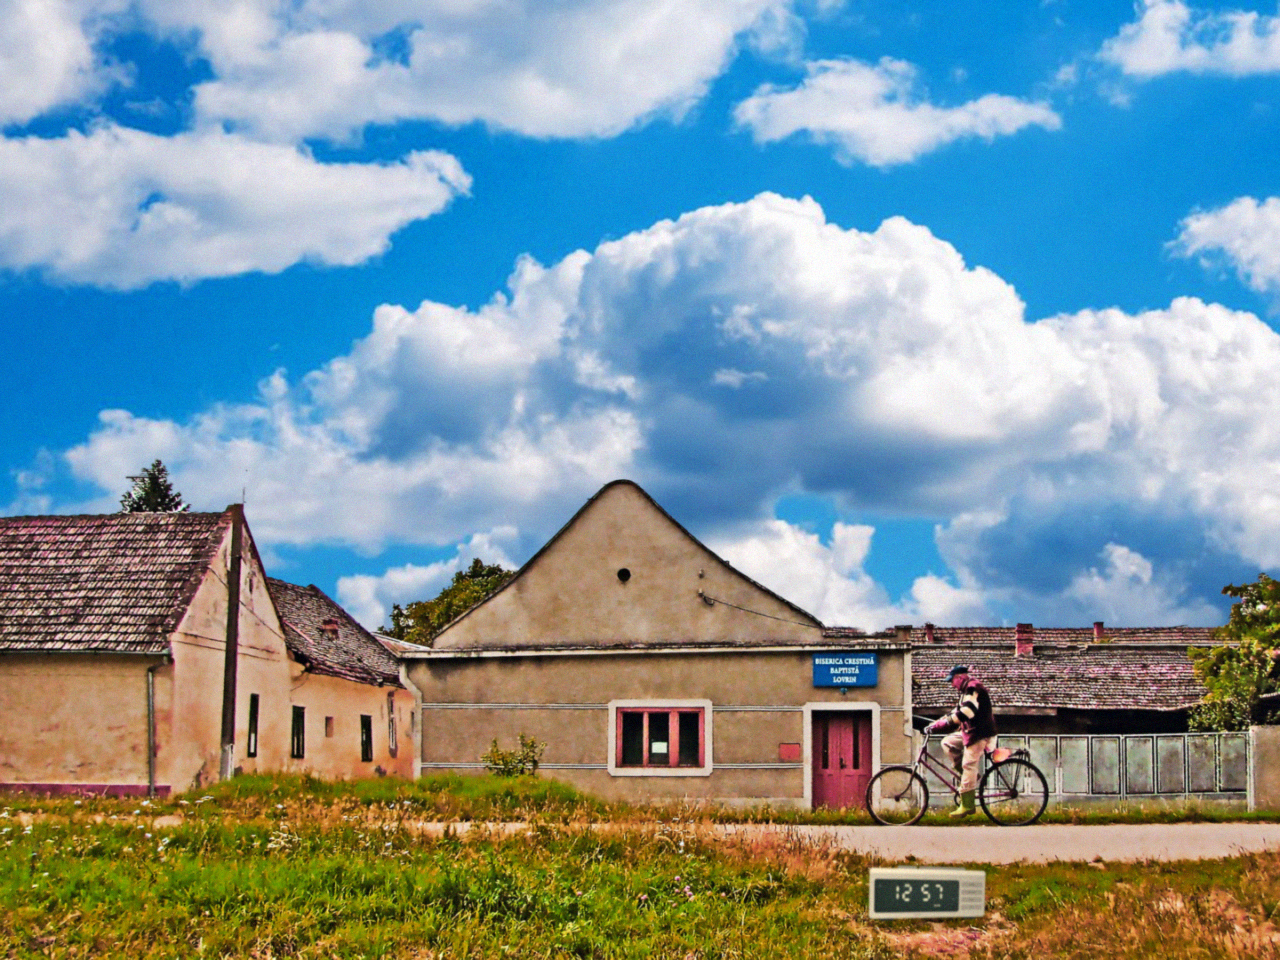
12:57
